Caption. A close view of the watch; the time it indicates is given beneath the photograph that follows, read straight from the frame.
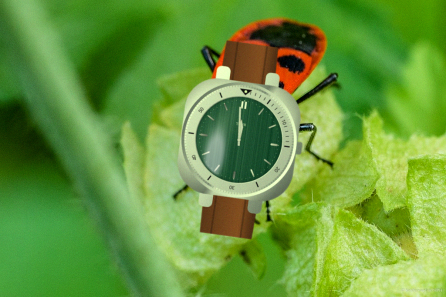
11:59
